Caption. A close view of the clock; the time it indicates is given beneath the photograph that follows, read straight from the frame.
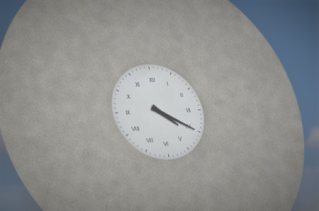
4:20
